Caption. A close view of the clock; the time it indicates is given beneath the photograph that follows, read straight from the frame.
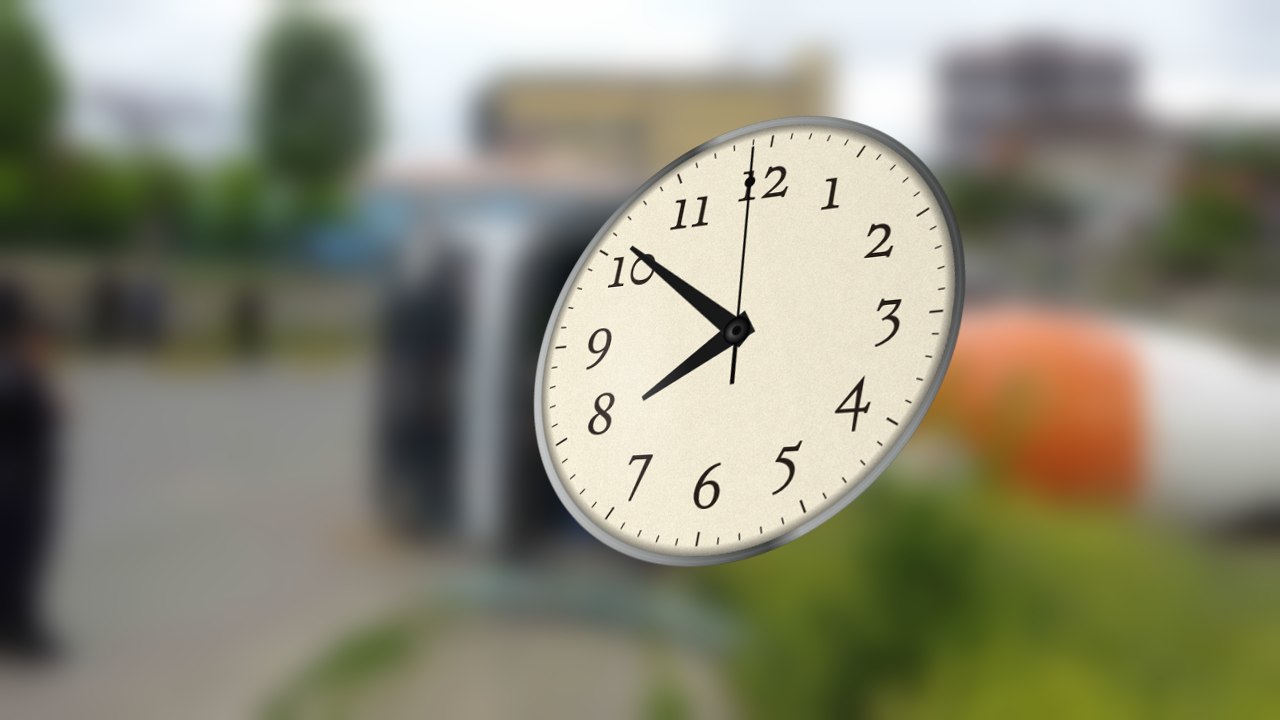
7:50:59
